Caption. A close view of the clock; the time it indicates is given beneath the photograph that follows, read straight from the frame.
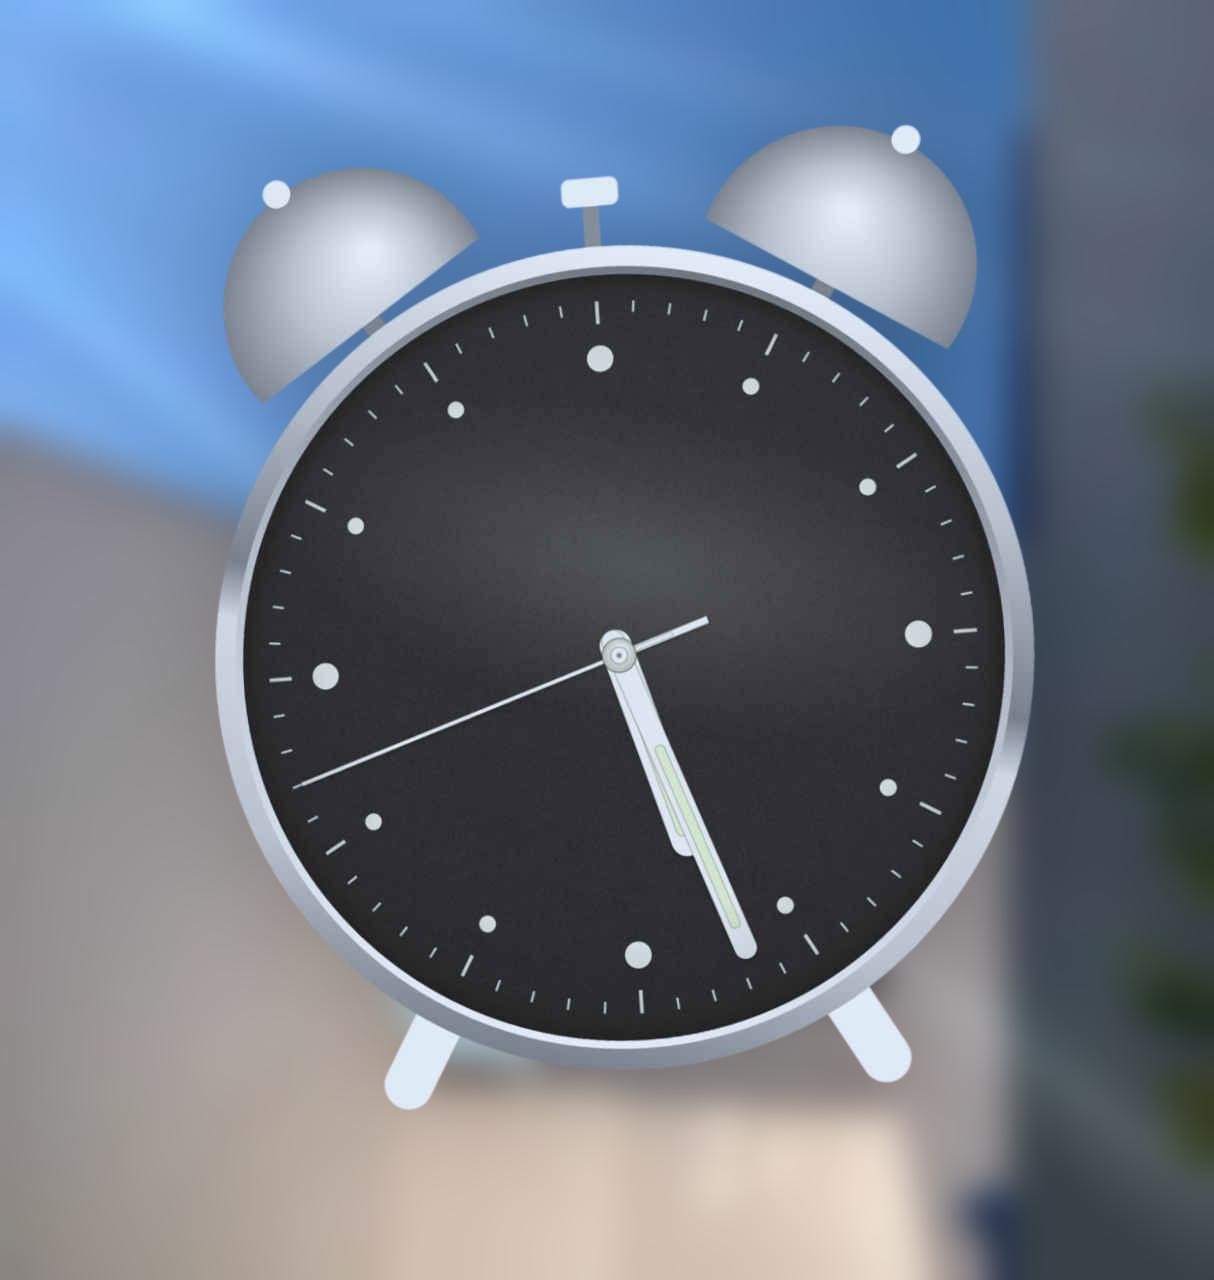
5:26:42
